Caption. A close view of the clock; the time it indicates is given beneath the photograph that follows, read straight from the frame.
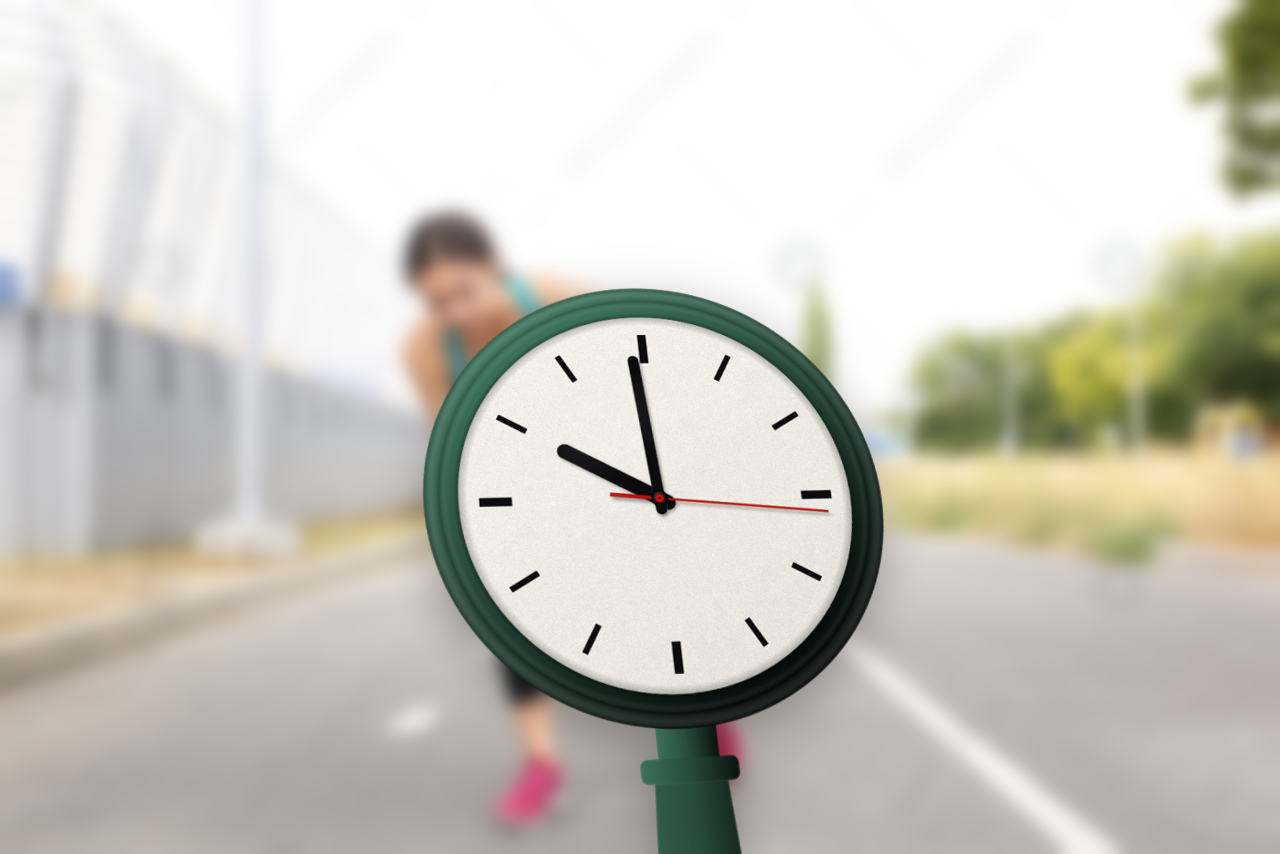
9:59:16
